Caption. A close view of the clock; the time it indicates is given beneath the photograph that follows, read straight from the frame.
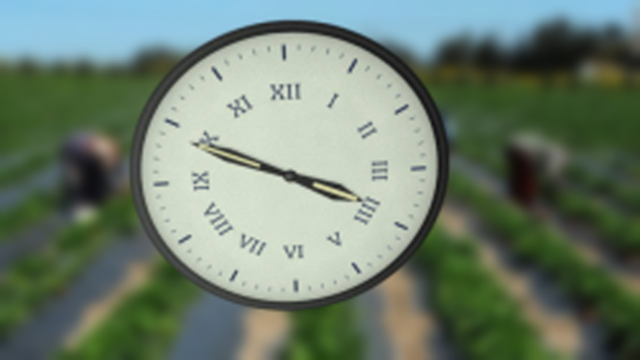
3:49
